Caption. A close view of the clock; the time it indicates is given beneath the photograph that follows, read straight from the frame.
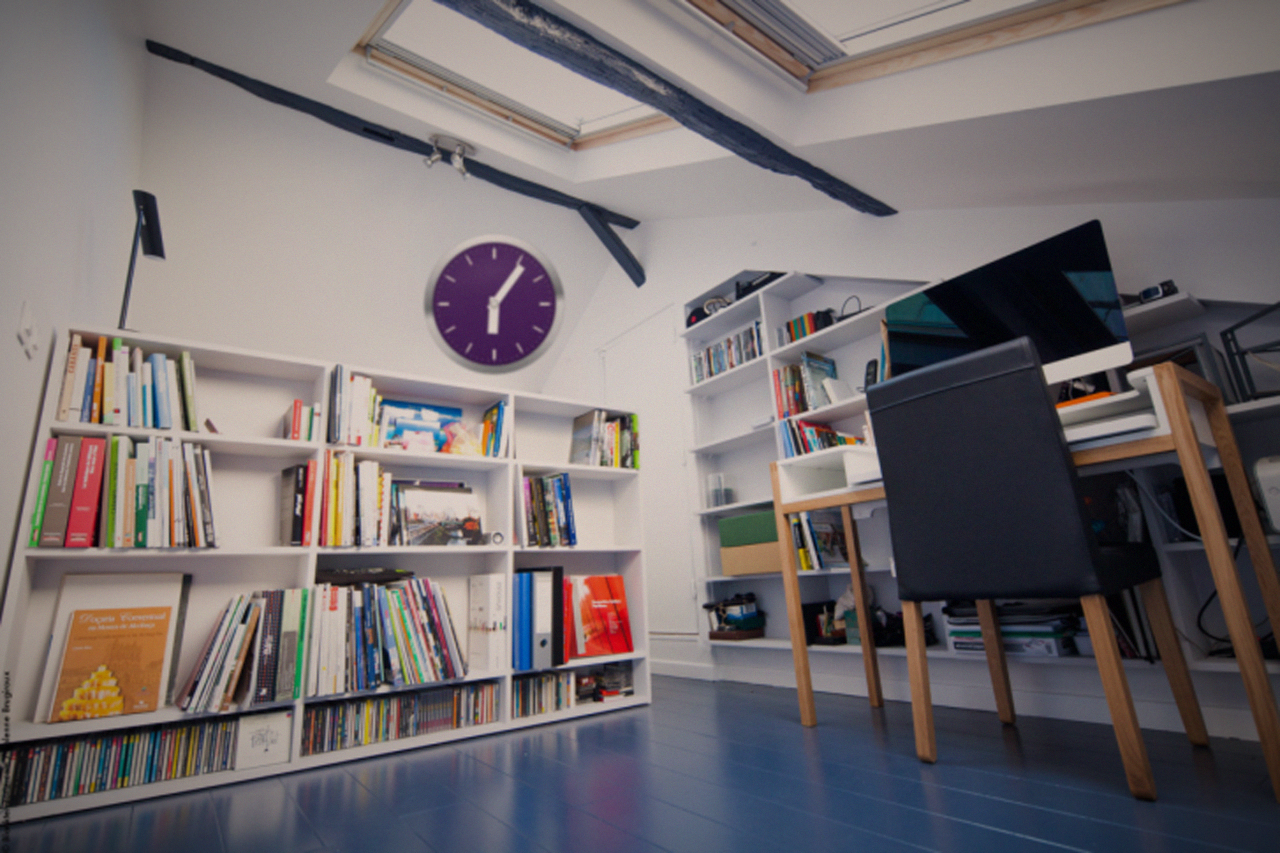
6:06
